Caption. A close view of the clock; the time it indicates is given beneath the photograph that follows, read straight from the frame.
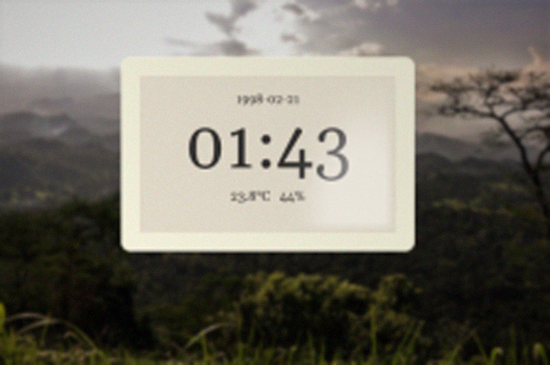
1:43
